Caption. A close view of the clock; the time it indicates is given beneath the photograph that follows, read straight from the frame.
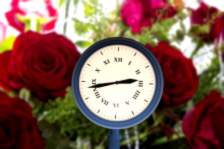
2:43
